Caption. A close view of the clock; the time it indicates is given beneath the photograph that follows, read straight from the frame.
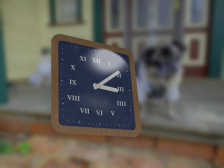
3:09
